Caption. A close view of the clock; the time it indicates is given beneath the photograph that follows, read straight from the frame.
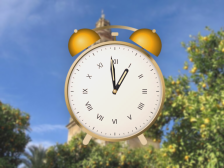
12:59
